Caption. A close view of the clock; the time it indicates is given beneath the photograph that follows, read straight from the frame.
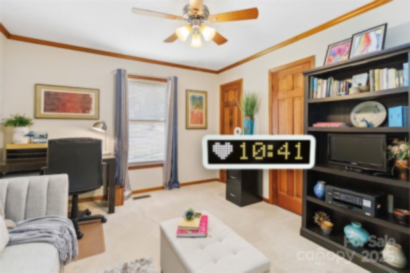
10:41
